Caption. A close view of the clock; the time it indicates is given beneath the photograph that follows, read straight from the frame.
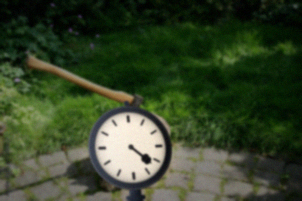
4:22
